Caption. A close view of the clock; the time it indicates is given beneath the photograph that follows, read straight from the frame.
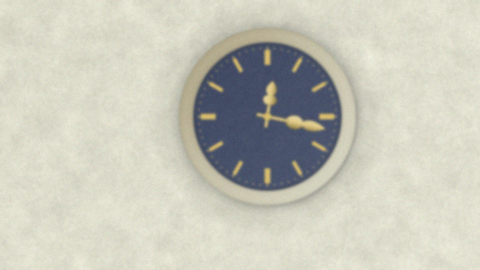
12:17
